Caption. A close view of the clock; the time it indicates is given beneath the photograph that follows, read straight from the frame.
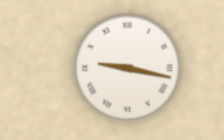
9:17
